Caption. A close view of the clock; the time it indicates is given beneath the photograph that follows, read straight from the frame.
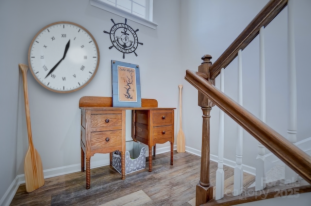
12:37
